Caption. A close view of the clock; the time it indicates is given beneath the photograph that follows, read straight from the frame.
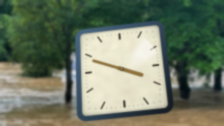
3:49
